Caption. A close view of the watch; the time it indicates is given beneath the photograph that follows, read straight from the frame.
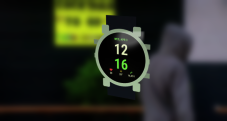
12:16
